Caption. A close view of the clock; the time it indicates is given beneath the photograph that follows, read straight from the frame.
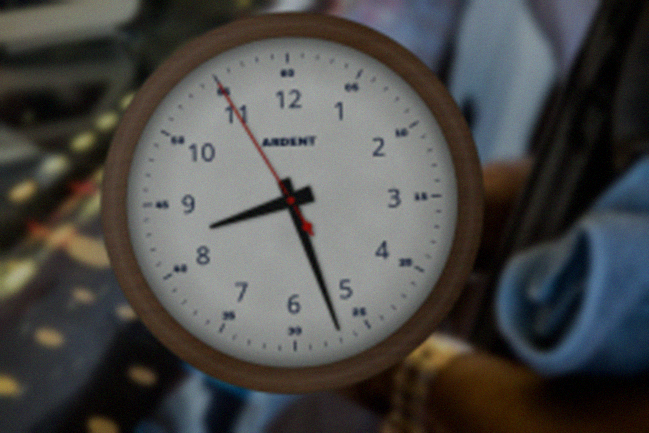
8:26:55
